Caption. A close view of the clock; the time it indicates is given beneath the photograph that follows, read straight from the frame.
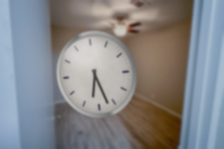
6:27
